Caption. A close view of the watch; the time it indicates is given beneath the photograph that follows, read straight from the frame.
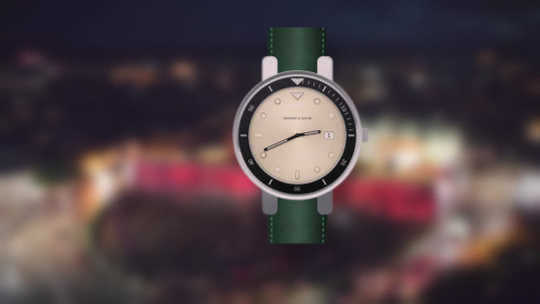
2:41
